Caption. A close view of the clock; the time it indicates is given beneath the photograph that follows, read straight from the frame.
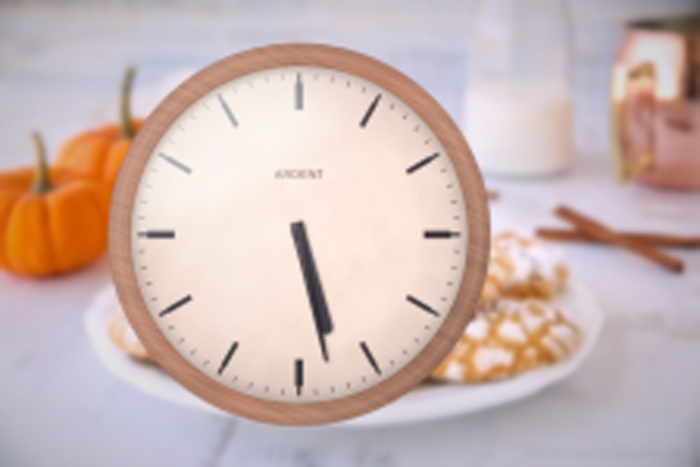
5:28
